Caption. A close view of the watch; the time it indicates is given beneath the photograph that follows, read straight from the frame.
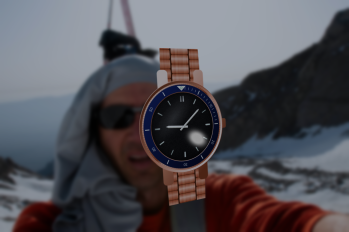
9:08
